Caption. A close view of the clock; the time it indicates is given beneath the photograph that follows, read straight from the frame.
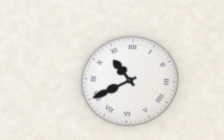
10:40
